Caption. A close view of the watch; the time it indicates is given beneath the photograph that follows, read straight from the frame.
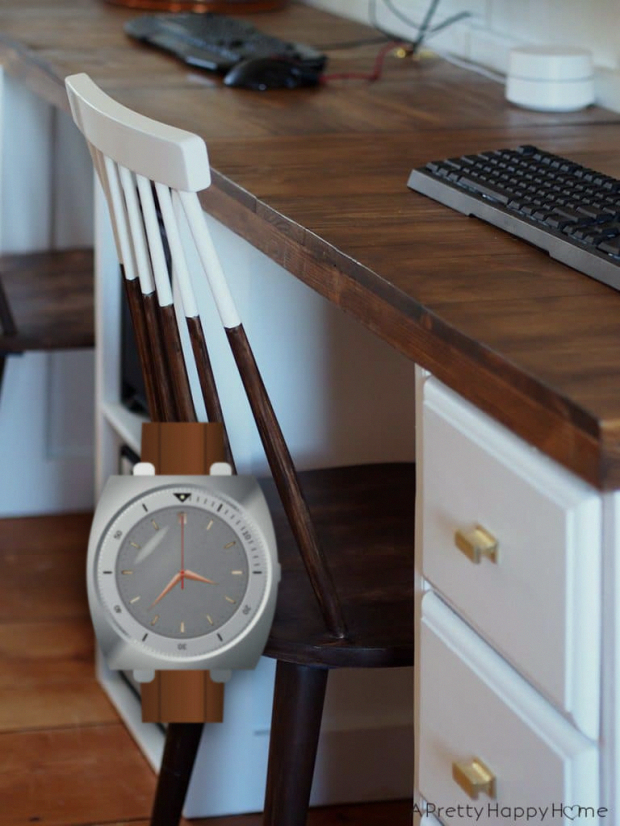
3:37:00
